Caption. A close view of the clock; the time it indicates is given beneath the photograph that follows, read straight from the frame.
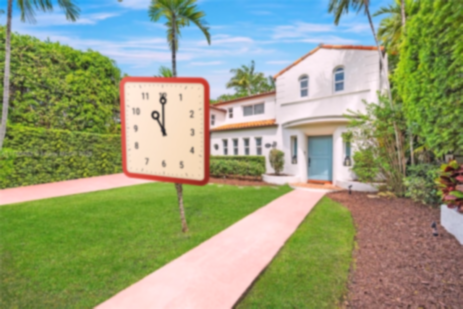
11:00
